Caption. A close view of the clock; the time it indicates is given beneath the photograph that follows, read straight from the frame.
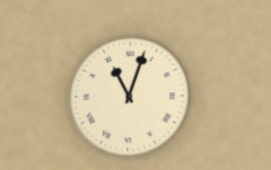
11:03
